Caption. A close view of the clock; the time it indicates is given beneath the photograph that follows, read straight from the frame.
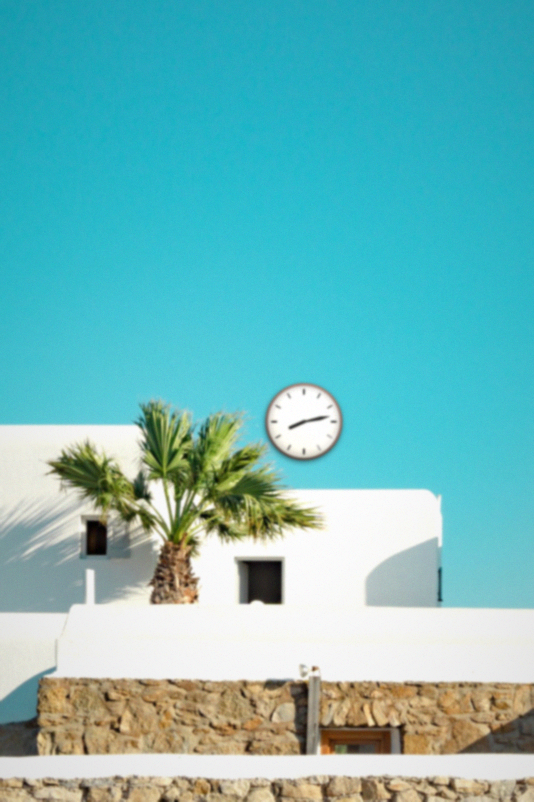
8:13
